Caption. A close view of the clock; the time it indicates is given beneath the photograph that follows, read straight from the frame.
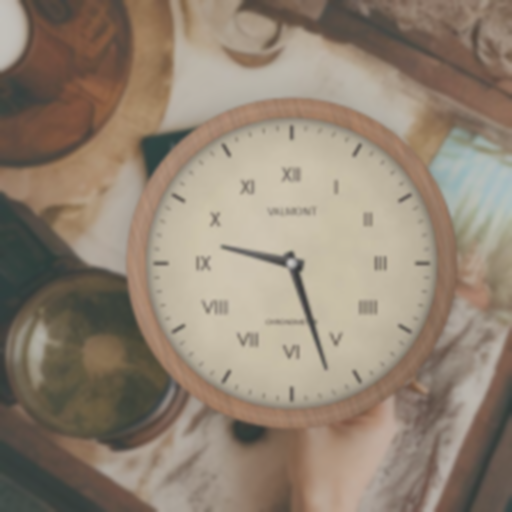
9:27
